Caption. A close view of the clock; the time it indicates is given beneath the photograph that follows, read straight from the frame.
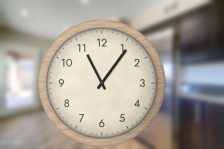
11:06
